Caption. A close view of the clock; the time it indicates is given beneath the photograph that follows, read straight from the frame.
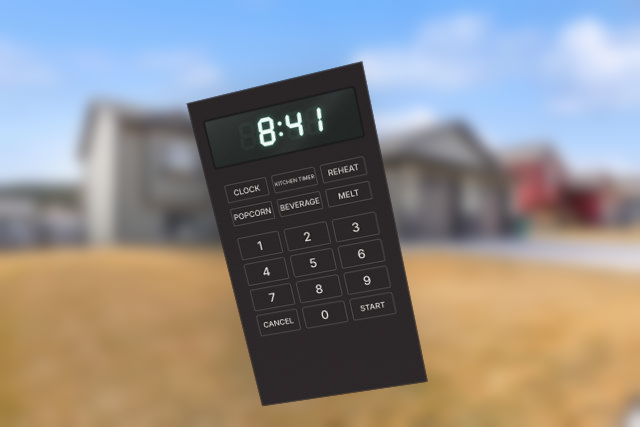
8:41
